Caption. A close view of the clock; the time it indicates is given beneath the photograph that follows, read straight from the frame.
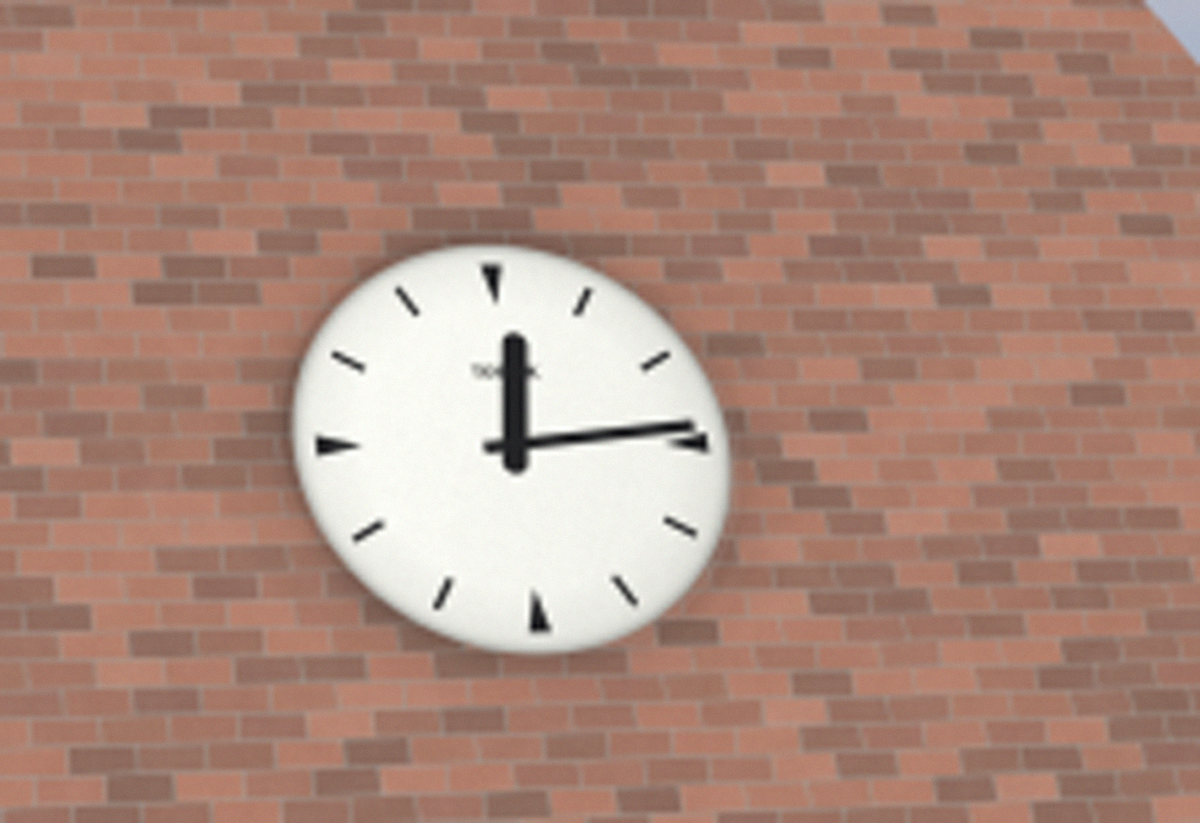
12:14
